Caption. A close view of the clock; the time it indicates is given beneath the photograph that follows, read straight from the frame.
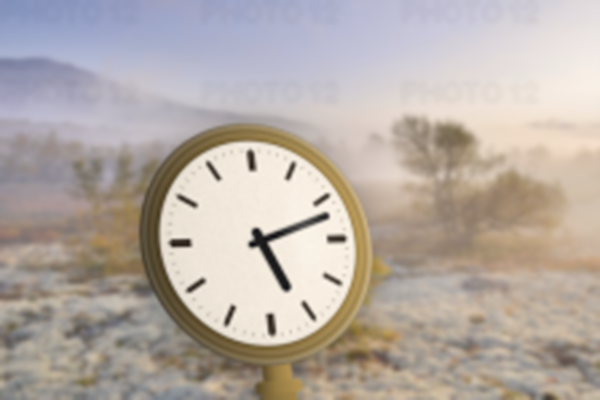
5:12
